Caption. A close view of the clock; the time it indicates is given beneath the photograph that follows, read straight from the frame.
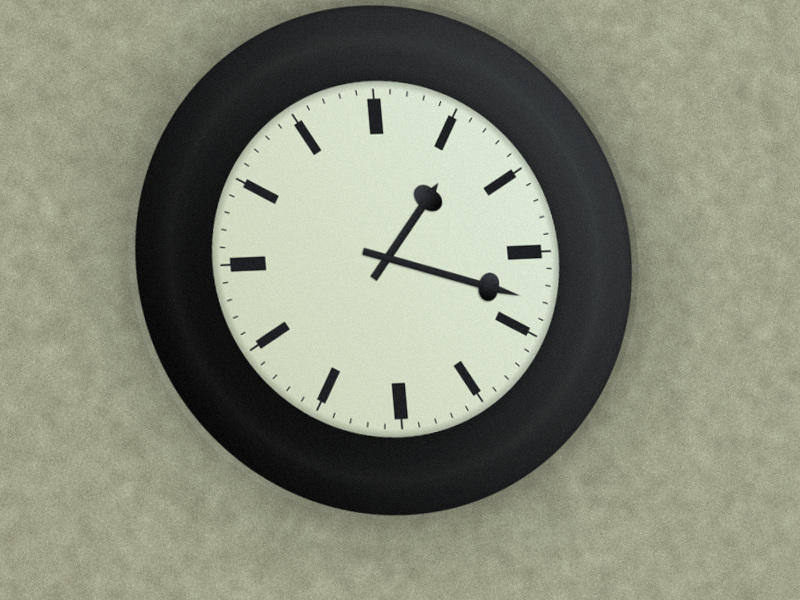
1:18
